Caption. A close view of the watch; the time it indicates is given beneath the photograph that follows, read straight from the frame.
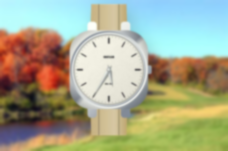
5:35
